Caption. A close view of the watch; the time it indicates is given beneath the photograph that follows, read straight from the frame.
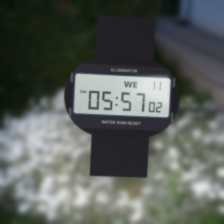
5:57:02
